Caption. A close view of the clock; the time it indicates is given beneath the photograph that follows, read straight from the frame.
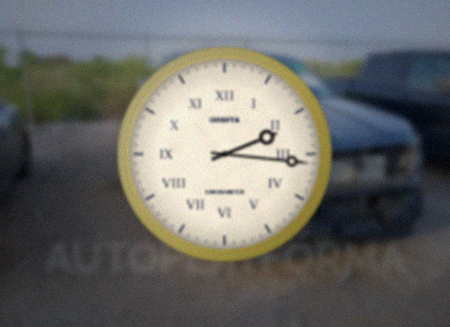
2:16
